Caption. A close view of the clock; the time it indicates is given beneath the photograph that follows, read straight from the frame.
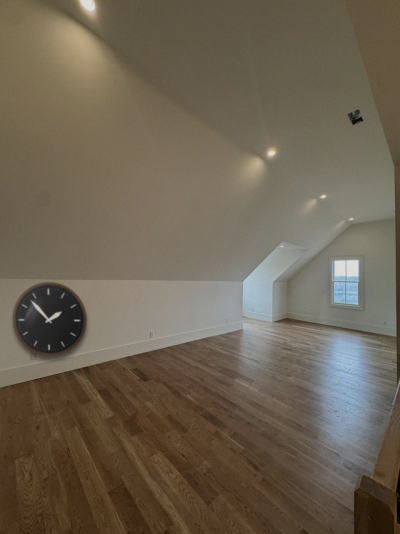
1:53
